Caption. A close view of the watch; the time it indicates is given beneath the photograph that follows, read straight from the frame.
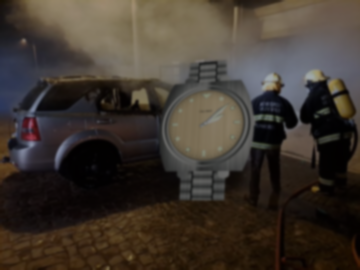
2:08
